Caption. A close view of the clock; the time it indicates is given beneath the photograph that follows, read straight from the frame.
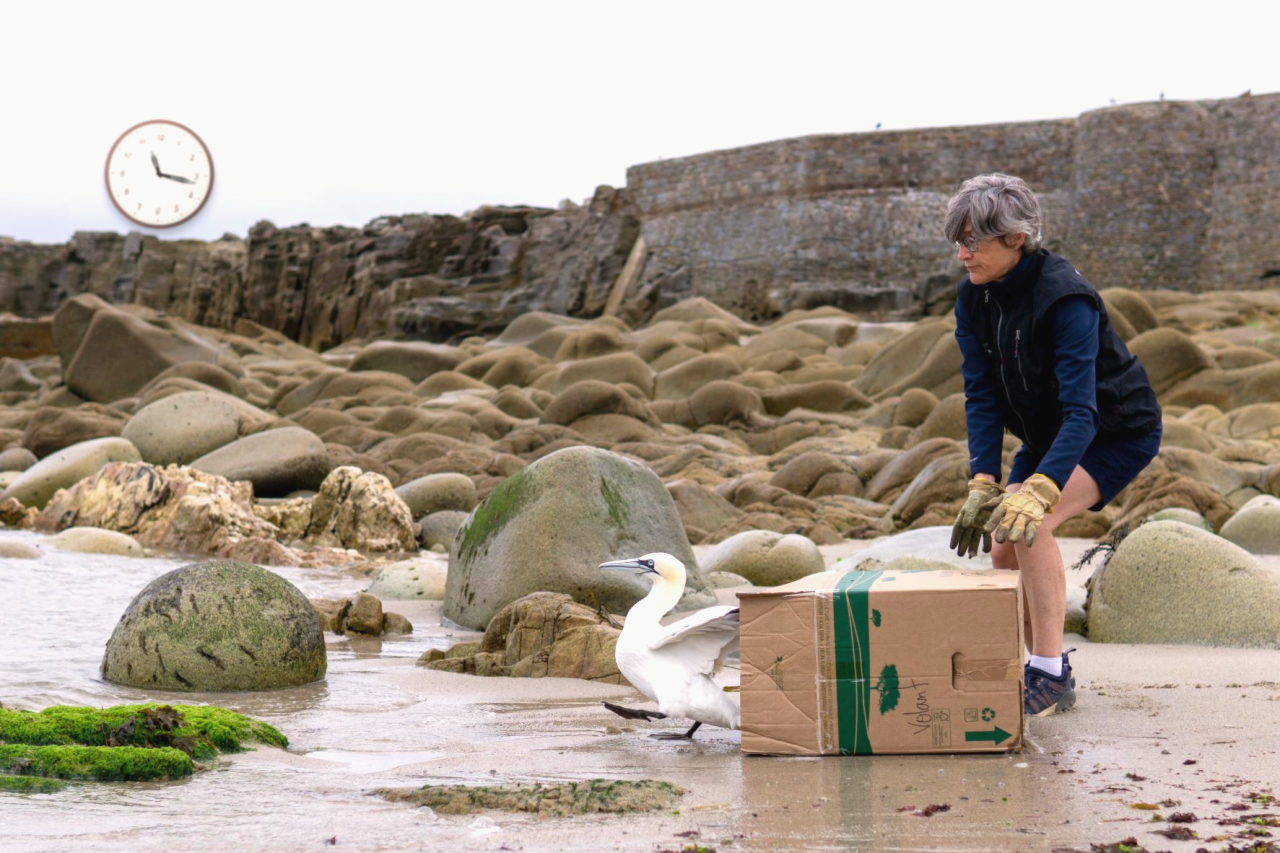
11:17
